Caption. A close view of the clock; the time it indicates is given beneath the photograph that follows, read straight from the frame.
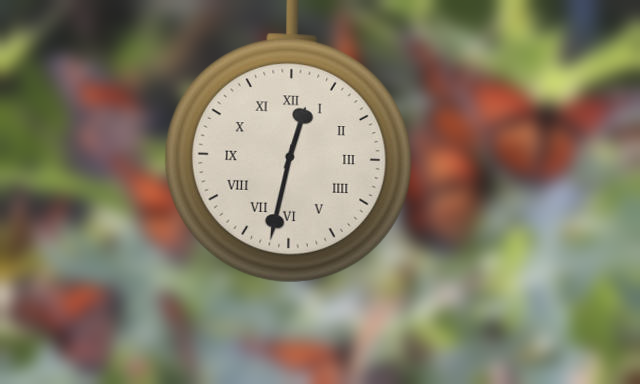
12:32
